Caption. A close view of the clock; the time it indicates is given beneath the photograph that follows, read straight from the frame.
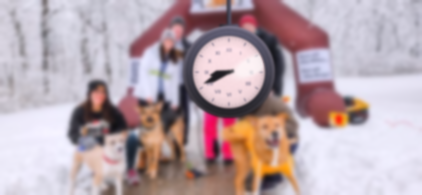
8:41
